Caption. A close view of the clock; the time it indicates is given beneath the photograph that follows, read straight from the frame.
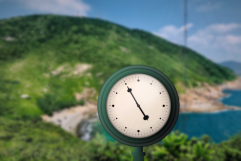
4:55
